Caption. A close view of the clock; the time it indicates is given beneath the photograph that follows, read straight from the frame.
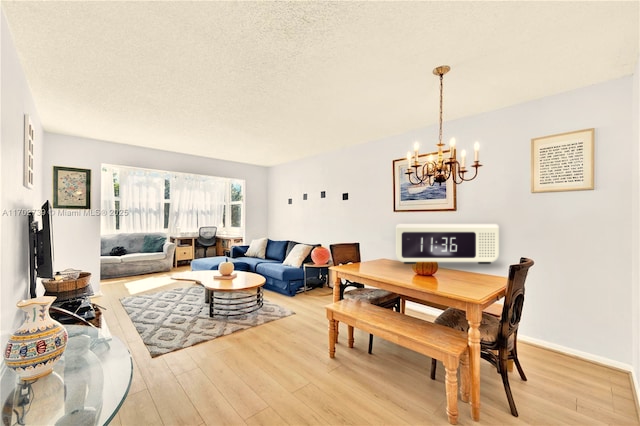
11:36
